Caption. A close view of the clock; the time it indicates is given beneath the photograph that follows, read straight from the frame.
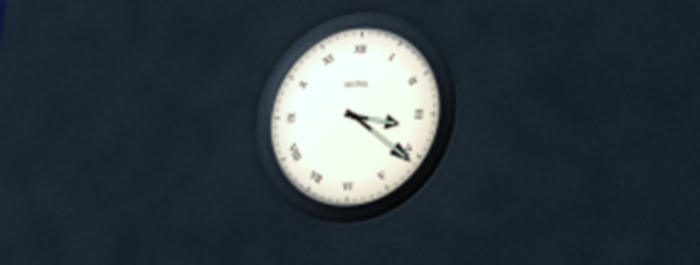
3:21
